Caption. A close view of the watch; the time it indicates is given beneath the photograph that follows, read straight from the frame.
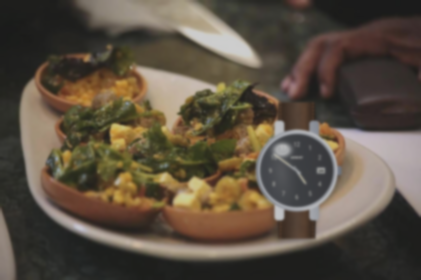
4:51
